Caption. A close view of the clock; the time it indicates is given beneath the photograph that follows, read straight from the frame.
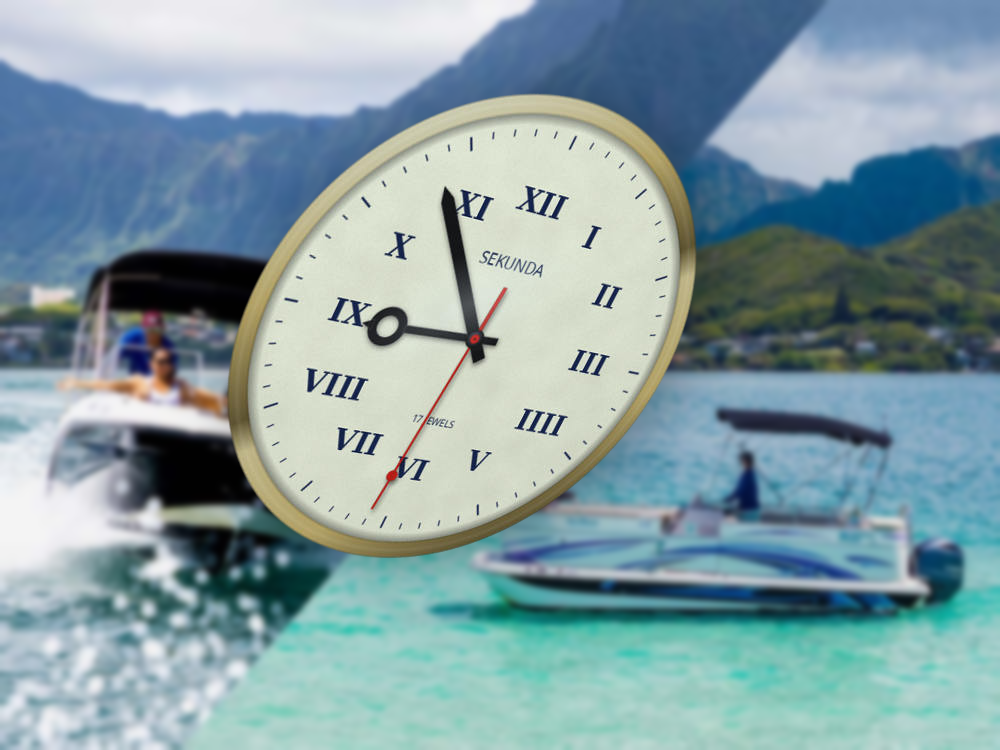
8:53:31
